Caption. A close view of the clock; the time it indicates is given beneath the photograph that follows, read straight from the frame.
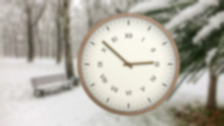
2:52
